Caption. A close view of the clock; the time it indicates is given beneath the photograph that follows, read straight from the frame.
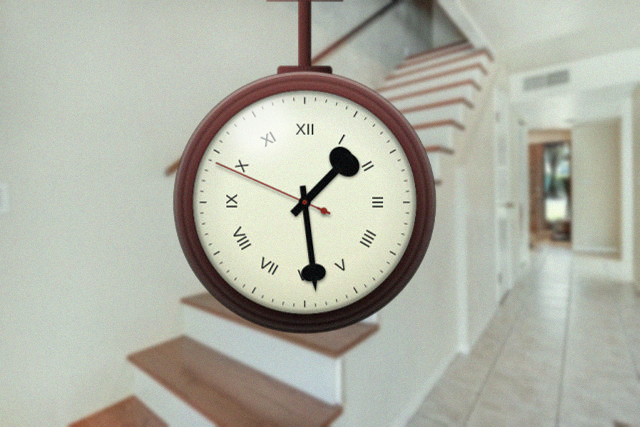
1:28:49
